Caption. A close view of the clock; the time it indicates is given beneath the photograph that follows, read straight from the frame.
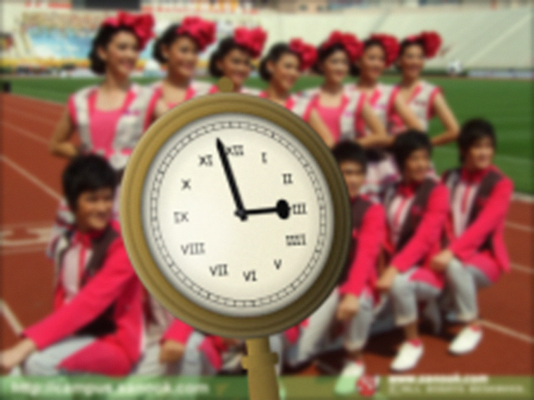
2:58
